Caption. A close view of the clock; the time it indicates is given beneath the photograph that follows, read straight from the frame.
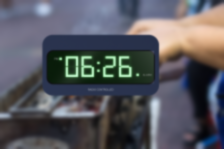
6:26
